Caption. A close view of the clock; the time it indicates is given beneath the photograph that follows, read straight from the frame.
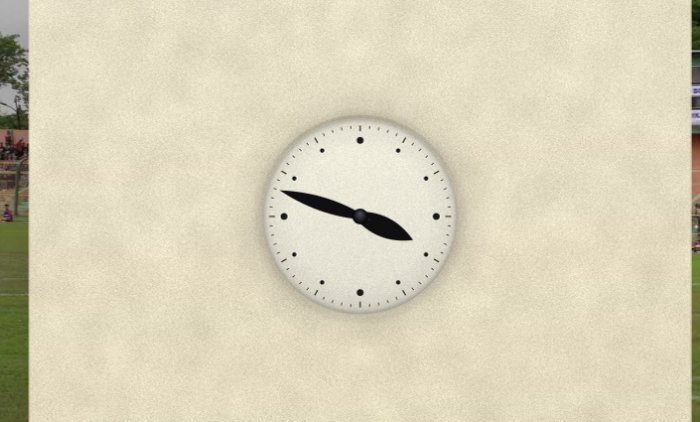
3:48
